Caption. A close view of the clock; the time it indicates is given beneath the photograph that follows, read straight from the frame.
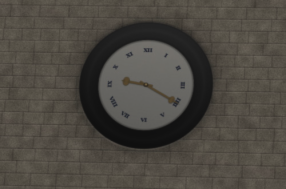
9:20
